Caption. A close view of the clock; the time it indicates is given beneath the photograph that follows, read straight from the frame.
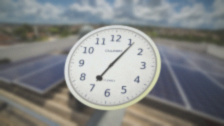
7:06
